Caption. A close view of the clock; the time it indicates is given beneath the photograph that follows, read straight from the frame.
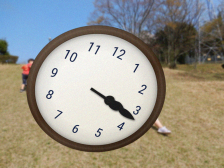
3:17
